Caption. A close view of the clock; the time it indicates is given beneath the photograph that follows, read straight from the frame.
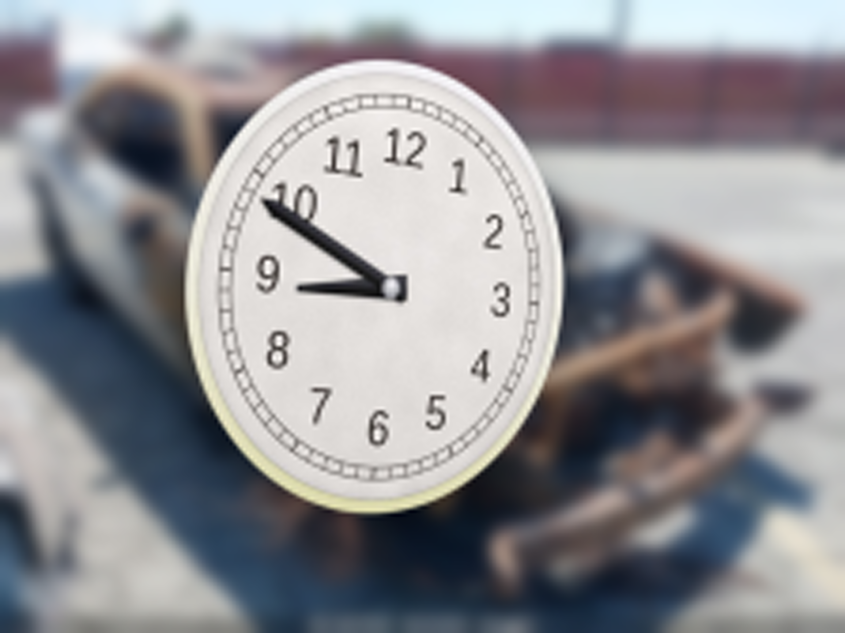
8:49
